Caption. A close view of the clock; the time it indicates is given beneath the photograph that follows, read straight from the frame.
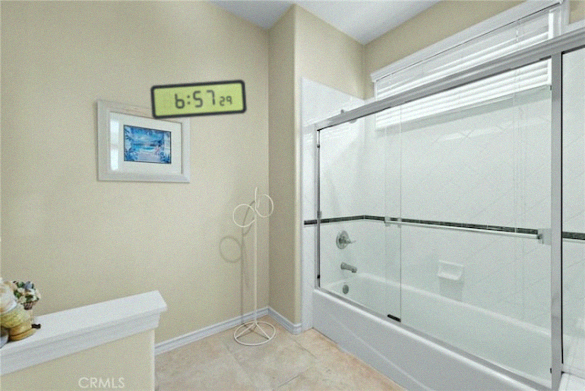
6:57:29
